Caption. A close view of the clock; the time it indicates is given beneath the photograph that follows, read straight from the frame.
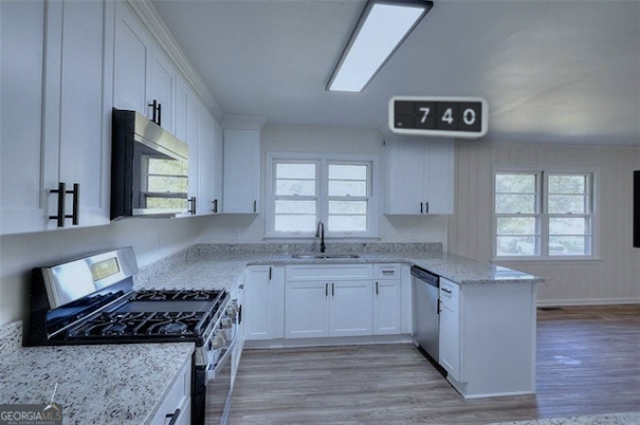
7:40
